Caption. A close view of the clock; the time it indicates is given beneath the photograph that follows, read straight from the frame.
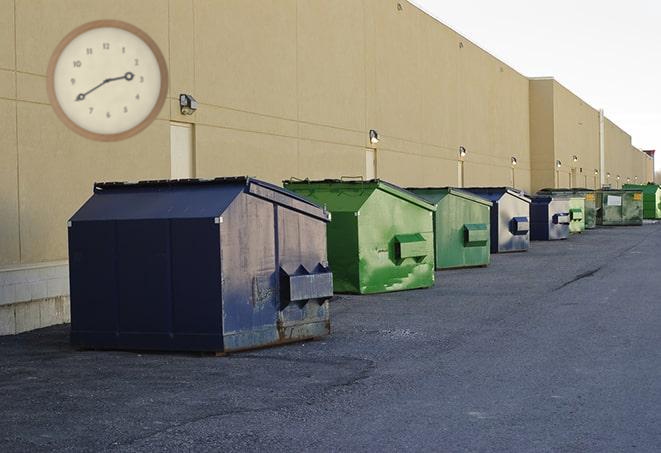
2:40
